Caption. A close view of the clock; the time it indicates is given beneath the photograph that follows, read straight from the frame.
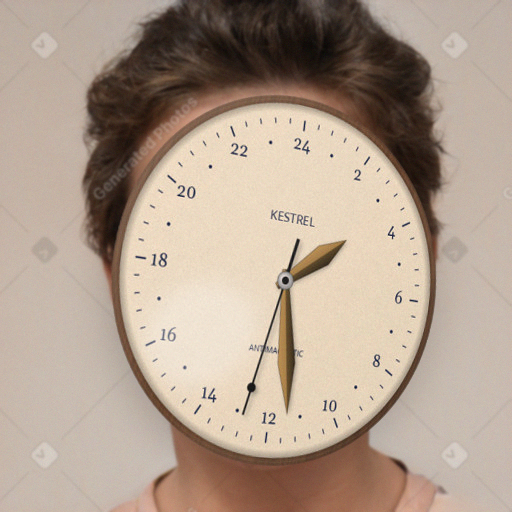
3:28:32
